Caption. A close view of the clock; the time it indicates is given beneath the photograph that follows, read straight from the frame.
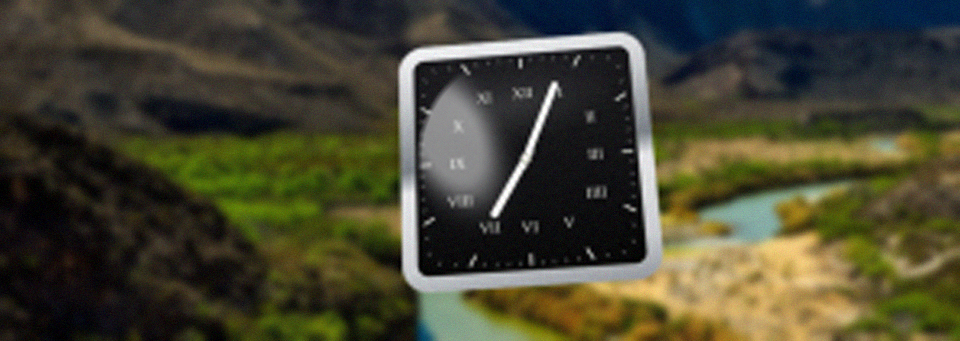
7:04
